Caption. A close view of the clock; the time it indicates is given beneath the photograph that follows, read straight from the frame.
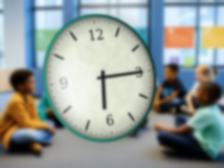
6:15
